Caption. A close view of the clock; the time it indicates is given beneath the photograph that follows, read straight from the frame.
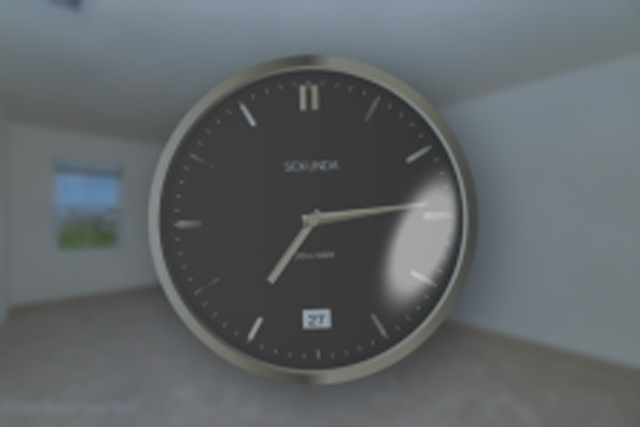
7:14
